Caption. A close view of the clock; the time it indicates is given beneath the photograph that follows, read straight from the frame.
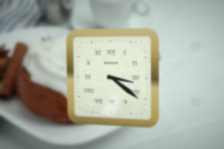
3:21
